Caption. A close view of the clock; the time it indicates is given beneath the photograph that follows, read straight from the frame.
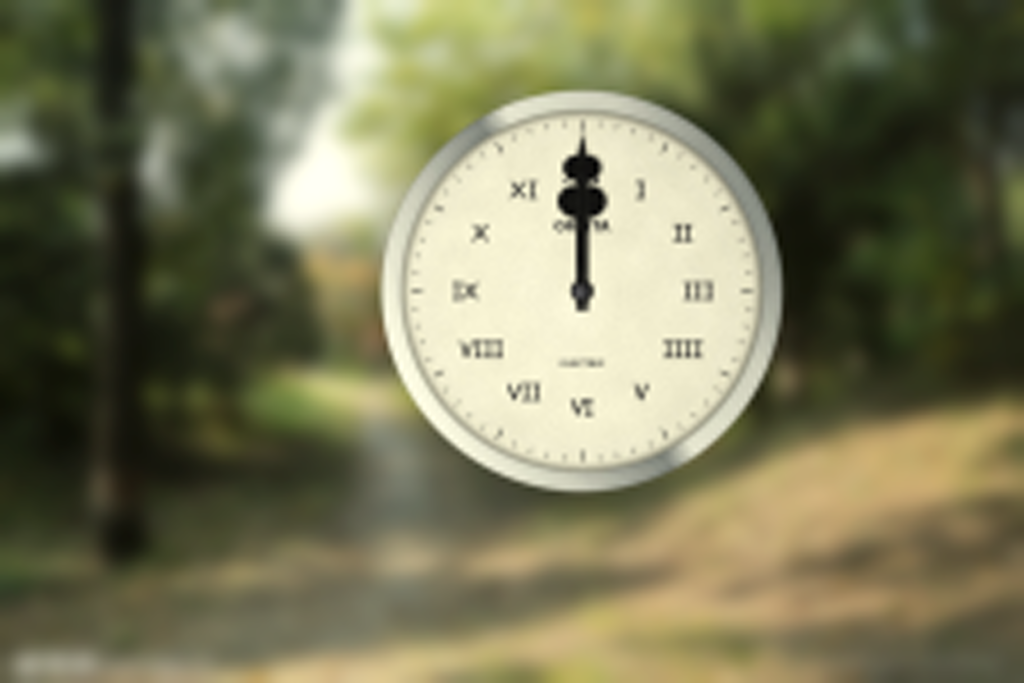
12:00
